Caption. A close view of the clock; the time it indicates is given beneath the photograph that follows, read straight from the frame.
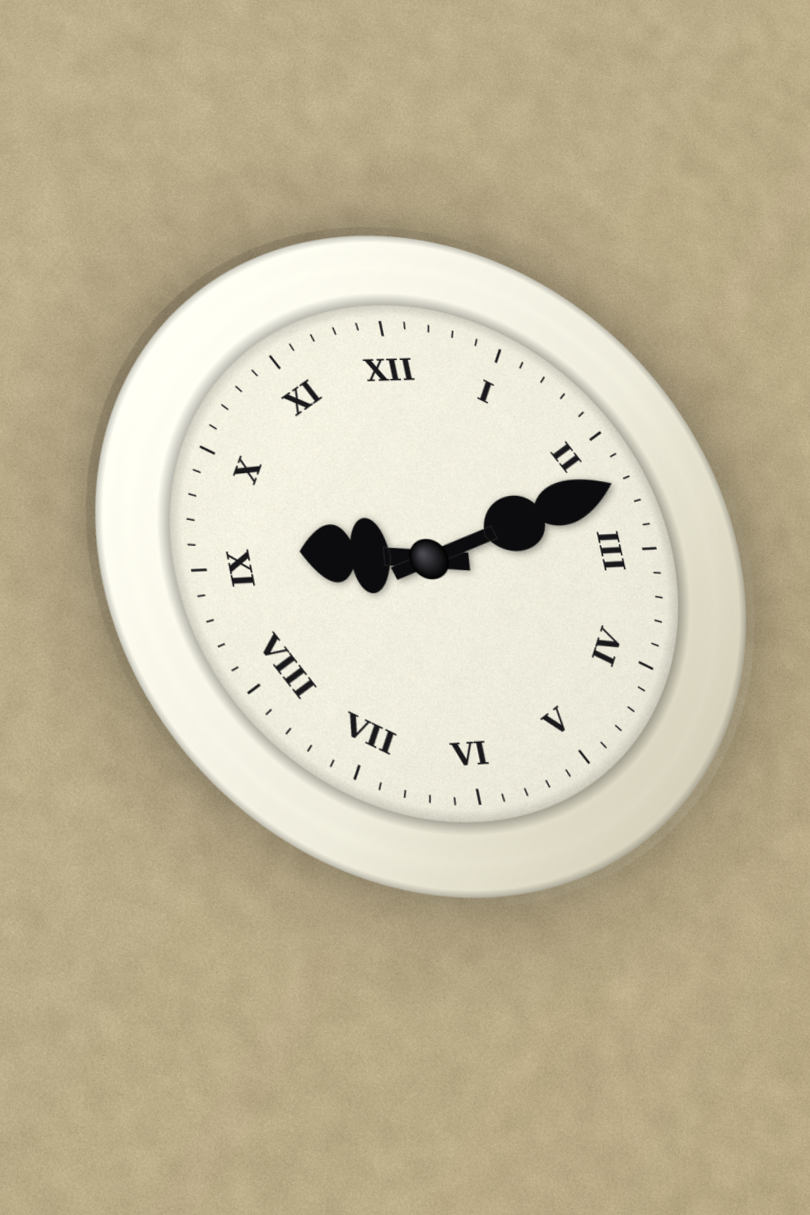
9:12
